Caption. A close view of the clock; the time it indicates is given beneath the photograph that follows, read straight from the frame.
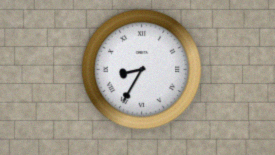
8:35
